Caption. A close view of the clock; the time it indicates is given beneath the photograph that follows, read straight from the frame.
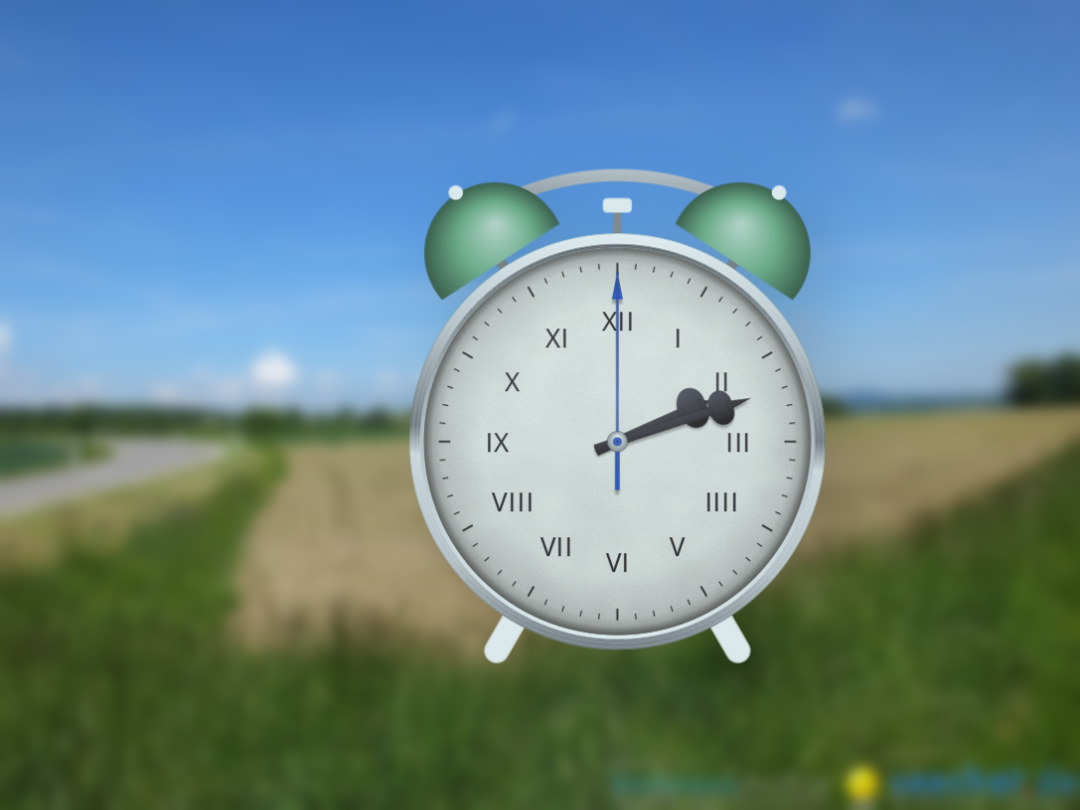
2:12:00
